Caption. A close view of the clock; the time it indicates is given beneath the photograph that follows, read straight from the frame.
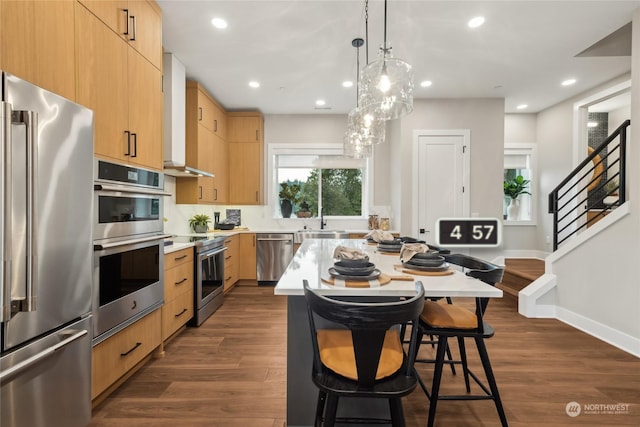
4:57
